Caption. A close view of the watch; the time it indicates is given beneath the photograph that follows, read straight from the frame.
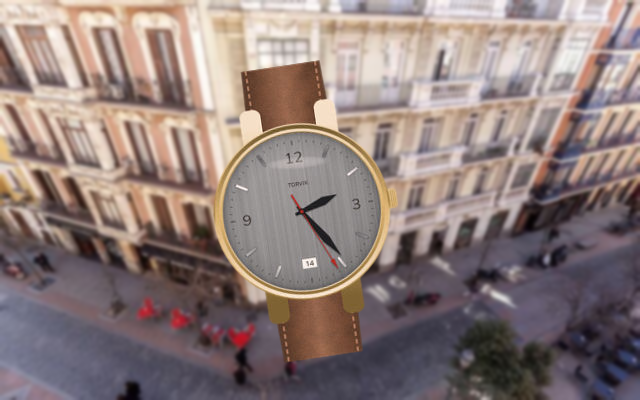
2:24:26
